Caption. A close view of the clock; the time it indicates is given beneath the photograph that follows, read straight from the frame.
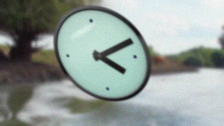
4:11
